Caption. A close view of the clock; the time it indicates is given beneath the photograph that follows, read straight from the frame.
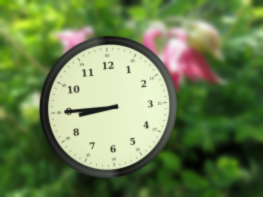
8:45
